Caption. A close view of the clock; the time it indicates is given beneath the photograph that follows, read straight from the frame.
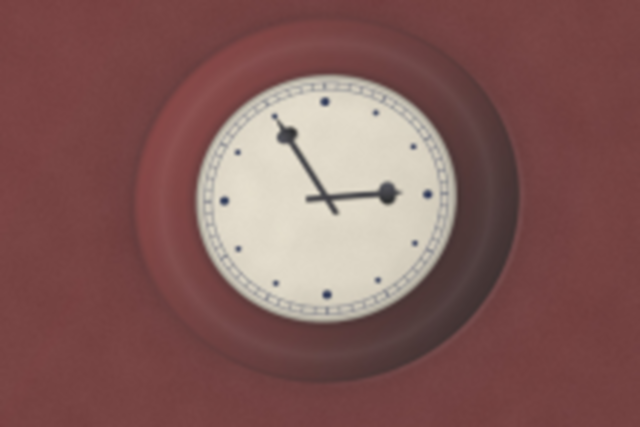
2:55
